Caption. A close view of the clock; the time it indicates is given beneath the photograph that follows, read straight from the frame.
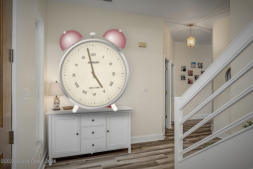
4:58
